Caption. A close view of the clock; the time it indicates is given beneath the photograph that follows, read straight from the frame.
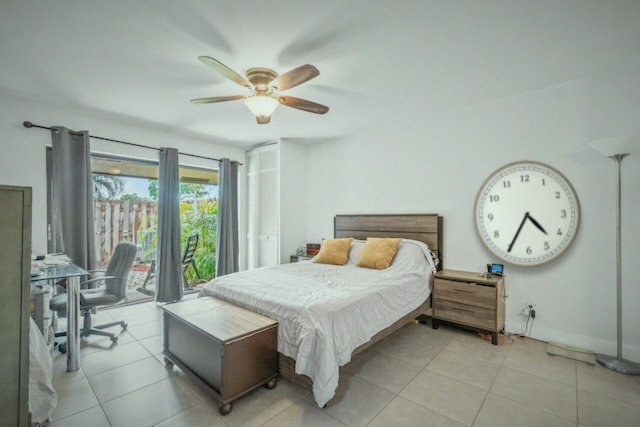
4:35
